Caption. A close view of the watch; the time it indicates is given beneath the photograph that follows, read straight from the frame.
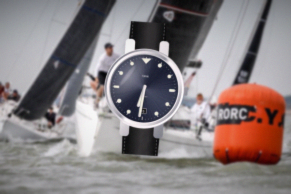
6:31
